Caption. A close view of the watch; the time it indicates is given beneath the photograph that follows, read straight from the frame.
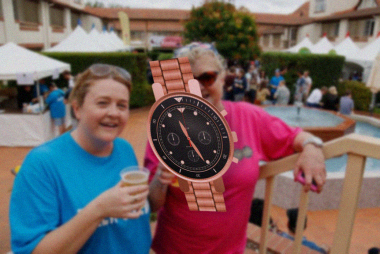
11:26
